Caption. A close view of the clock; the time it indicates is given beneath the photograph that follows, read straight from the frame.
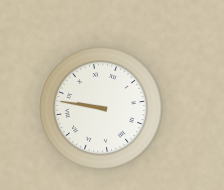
8:43
